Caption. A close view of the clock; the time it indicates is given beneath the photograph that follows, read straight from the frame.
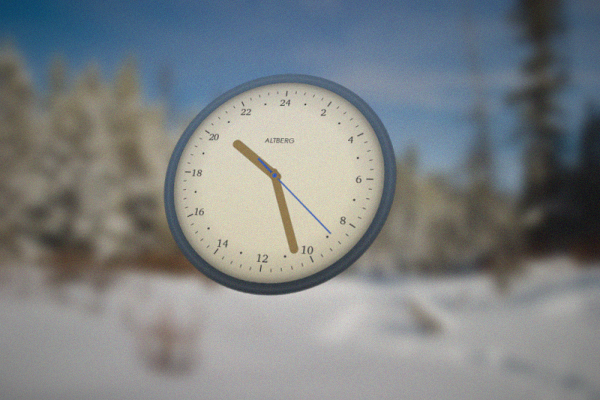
20:26:22
